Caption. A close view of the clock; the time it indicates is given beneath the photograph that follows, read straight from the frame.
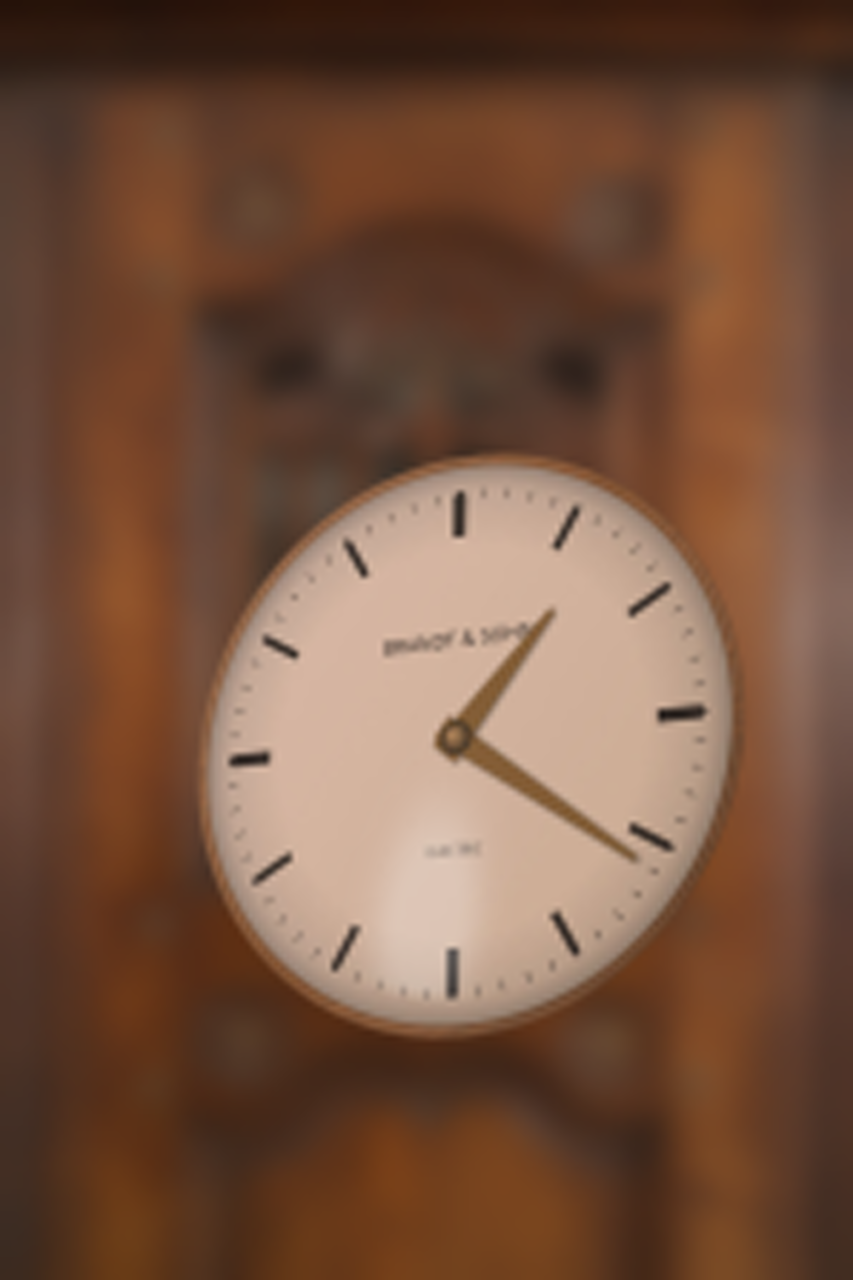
1:21
